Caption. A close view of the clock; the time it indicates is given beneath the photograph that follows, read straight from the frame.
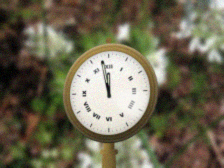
11:58
